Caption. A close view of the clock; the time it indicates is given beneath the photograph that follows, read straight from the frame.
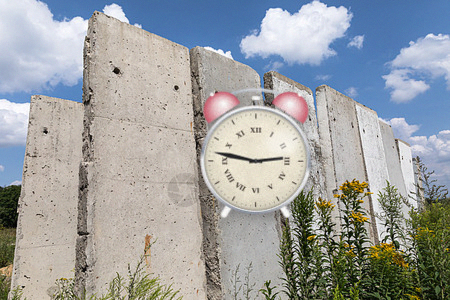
2:47
